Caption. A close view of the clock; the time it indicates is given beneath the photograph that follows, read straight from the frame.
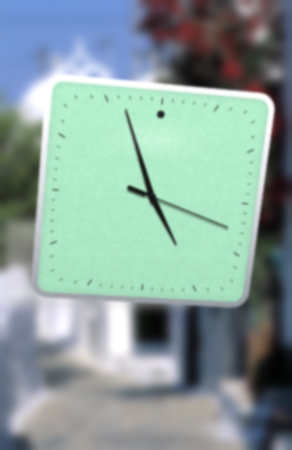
4:56:18
